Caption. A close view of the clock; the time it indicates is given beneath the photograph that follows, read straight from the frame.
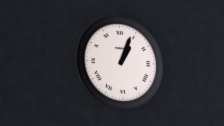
1:04
